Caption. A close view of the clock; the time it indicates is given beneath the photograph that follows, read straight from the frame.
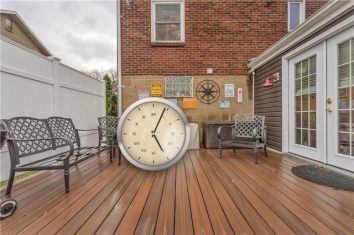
5:04
